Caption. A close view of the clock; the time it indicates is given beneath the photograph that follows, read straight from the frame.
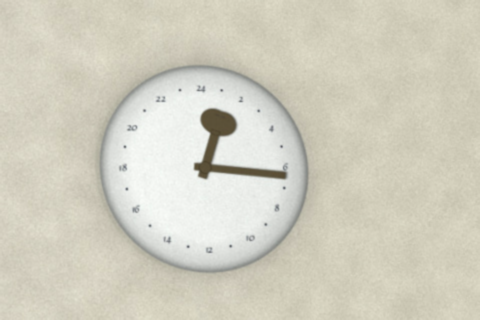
1:16
